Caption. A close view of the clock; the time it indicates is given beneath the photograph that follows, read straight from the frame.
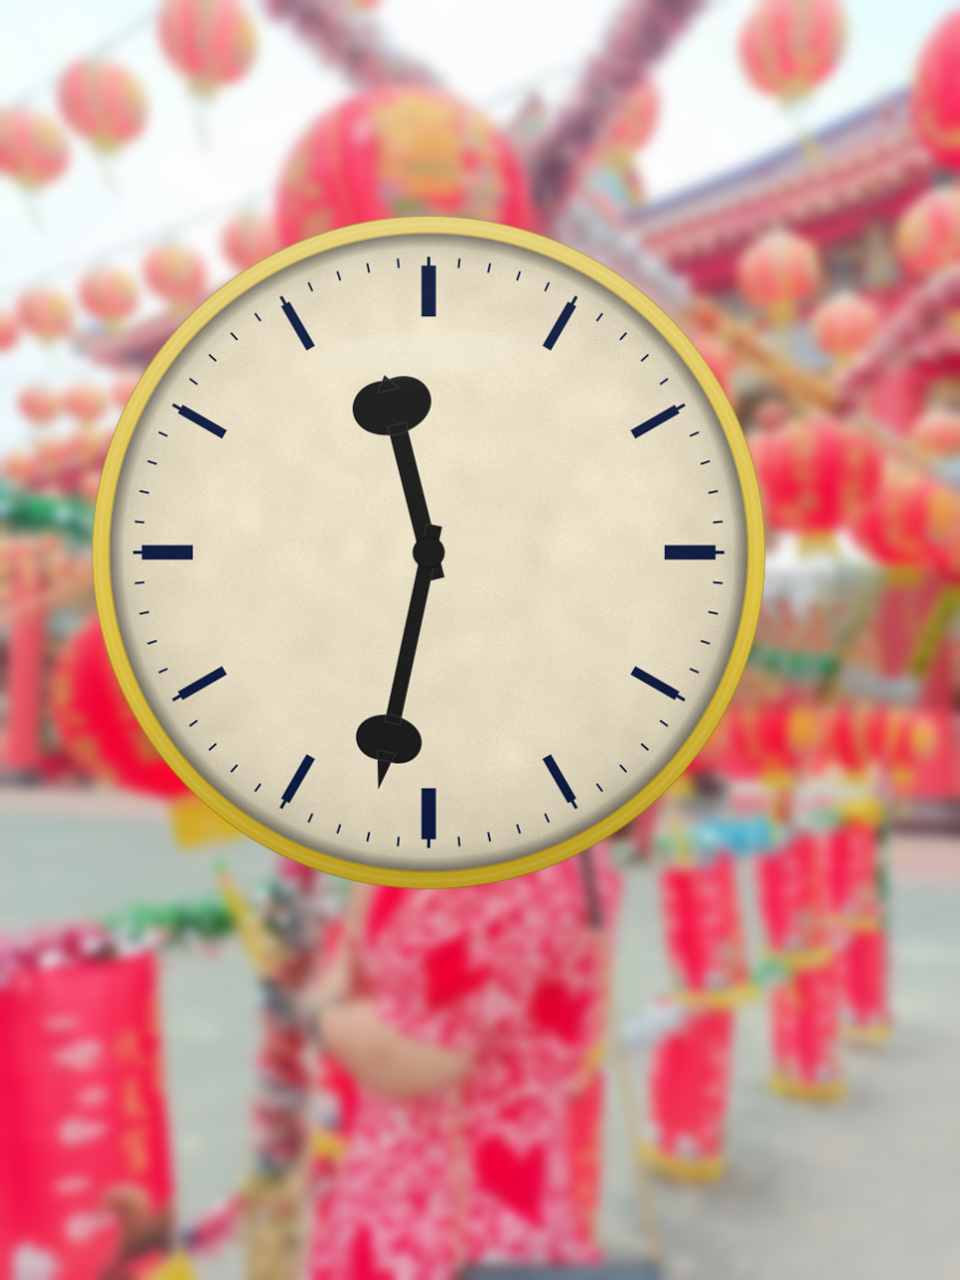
11:32
